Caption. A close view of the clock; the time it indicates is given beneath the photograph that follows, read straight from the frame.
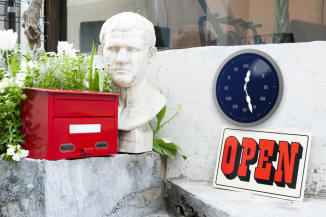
12:27
